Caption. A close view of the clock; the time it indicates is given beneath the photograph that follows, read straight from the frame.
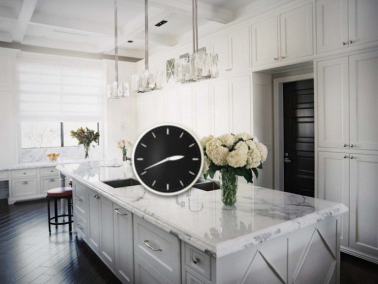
2:41
